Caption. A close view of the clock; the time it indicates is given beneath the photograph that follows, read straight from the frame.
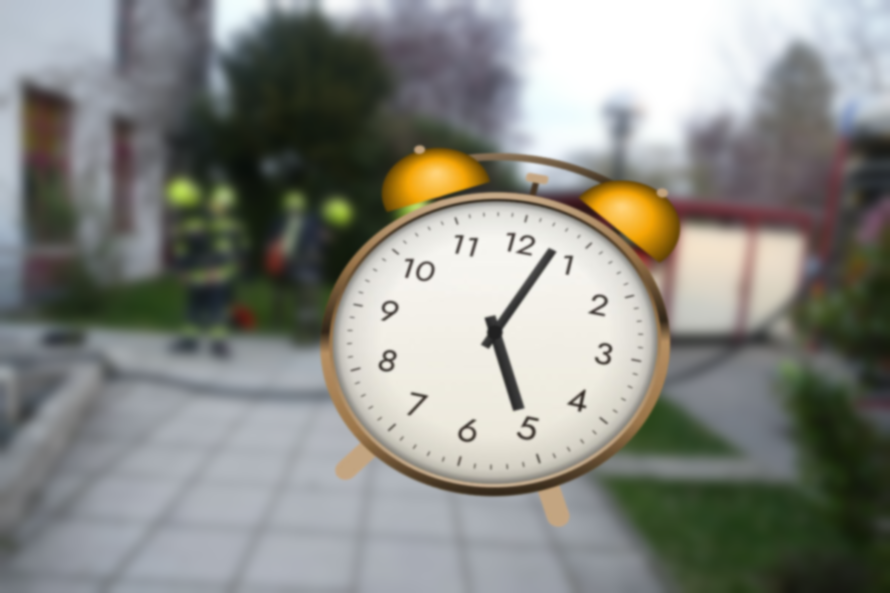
5:03
